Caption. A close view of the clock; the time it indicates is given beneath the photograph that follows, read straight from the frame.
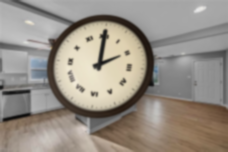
2:00
